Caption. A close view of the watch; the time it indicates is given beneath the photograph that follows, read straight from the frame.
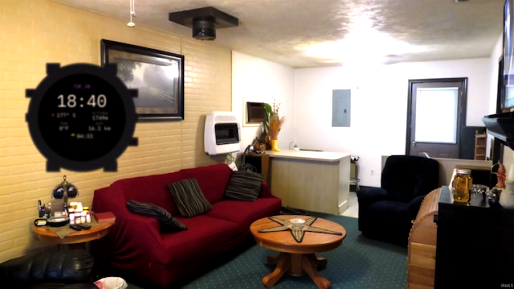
18:40
